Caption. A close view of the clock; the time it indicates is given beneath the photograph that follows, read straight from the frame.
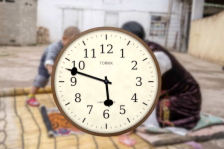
5:48
